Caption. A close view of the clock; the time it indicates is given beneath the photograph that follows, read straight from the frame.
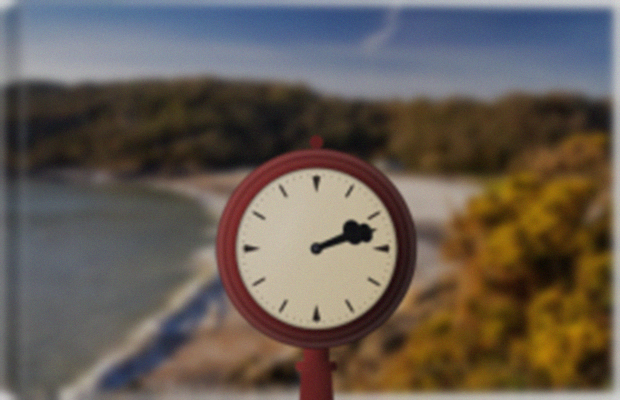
2:12
